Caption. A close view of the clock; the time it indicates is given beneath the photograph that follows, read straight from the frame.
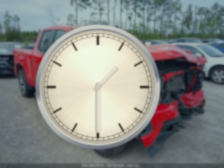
1:30
